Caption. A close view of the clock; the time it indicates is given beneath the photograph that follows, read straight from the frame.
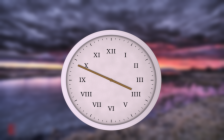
3:49
